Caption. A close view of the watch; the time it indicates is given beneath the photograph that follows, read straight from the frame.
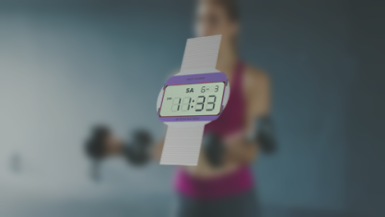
11:33
